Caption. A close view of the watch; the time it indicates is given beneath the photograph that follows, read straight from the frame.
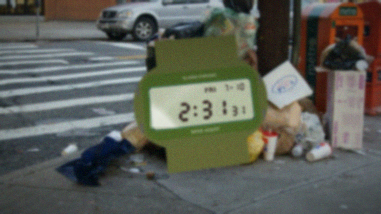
2:31
